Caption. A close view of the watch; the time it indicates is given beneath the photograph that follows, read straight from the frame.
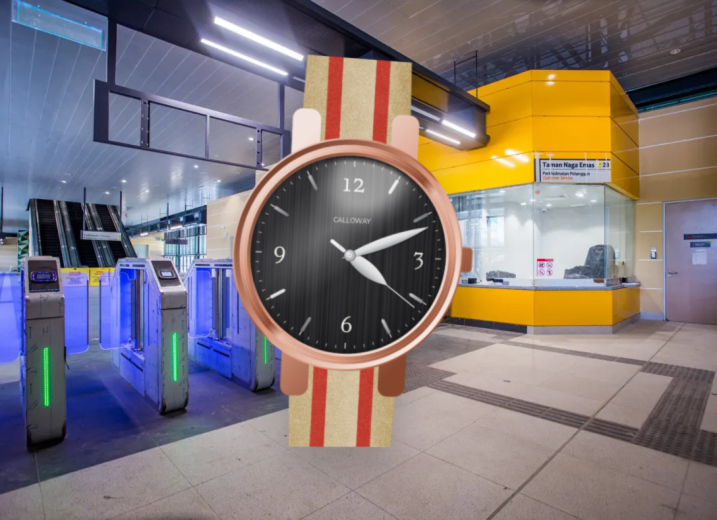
4:11:21
